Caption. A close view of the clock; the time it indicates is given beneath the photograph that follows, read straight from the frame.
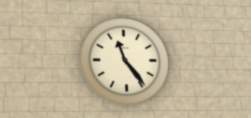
11:24
